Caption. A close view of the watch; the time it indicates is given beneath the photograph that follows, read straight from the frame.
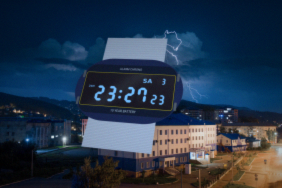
23:27:23
